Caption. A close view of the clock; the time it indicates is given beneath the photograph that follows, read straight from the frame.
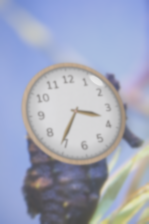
3:36
